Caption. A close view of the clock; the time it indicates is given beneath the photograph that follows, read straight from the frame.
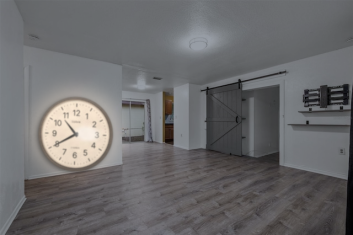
10:40
